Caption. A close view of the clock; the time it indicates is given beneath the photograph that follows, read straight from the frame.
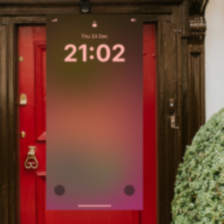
21:02
